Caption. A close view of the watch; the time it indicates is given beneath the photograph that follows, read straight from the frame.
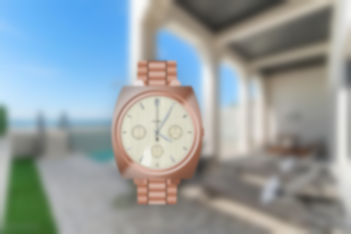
4:05
